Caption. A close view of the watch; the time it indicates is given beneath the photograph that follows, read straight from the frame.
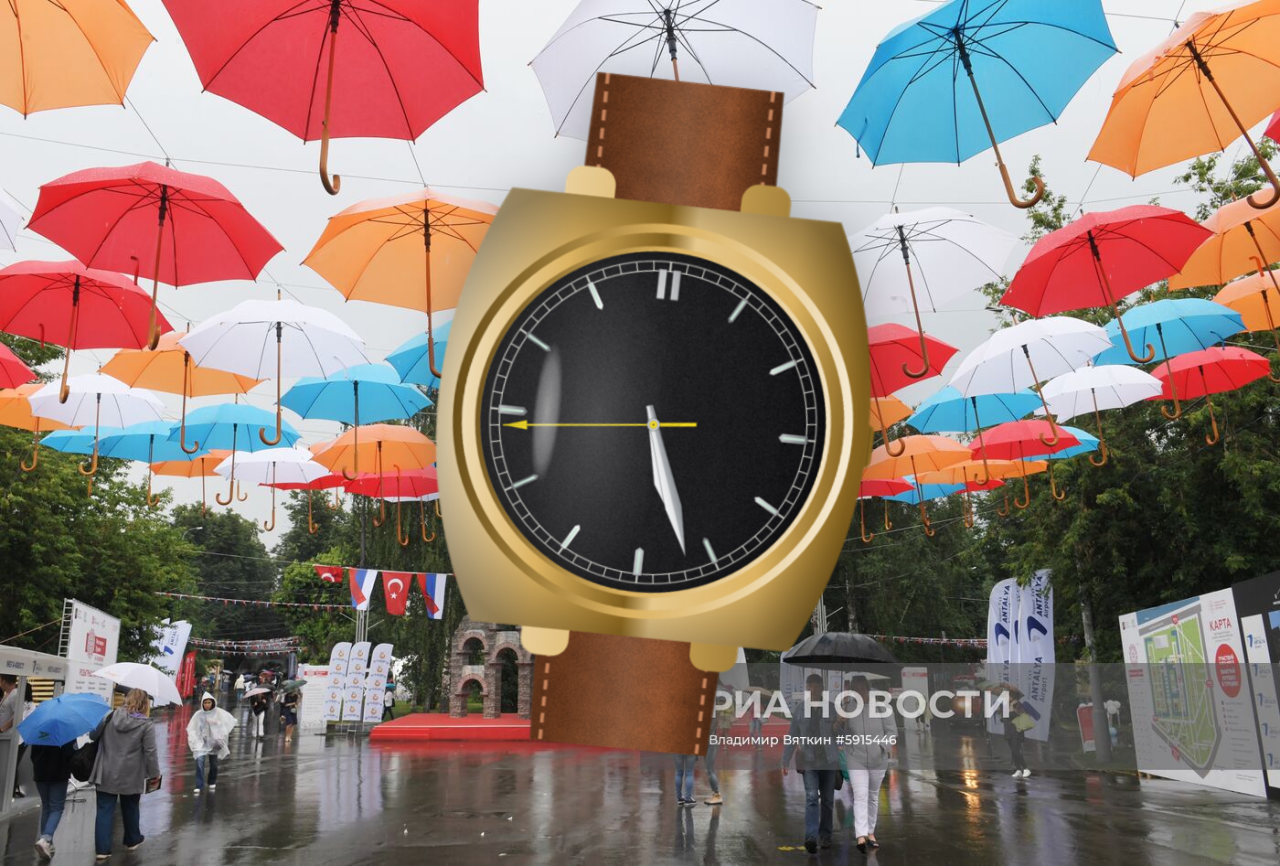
5:26:44
